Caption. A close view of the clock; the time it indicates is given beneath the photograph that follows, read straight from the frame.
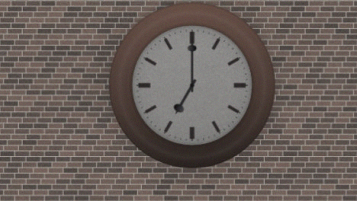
7:00
